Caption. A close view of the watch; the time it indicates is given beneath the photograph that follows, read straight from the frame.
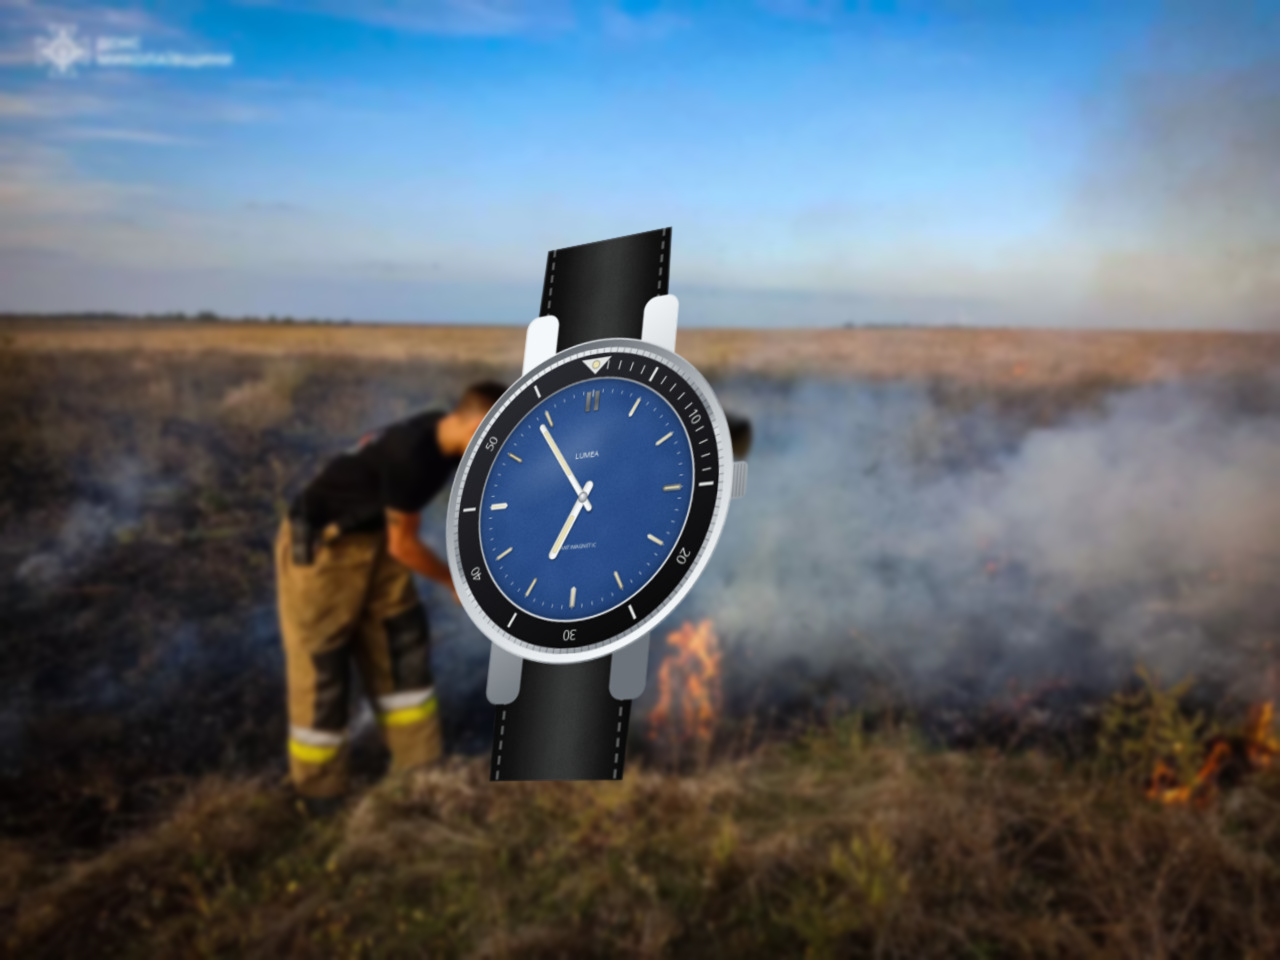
6:54
